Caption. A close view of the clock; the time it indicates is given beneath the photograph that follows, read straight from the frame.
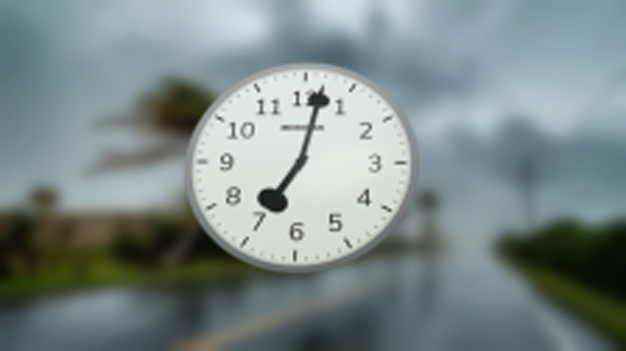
7:02
